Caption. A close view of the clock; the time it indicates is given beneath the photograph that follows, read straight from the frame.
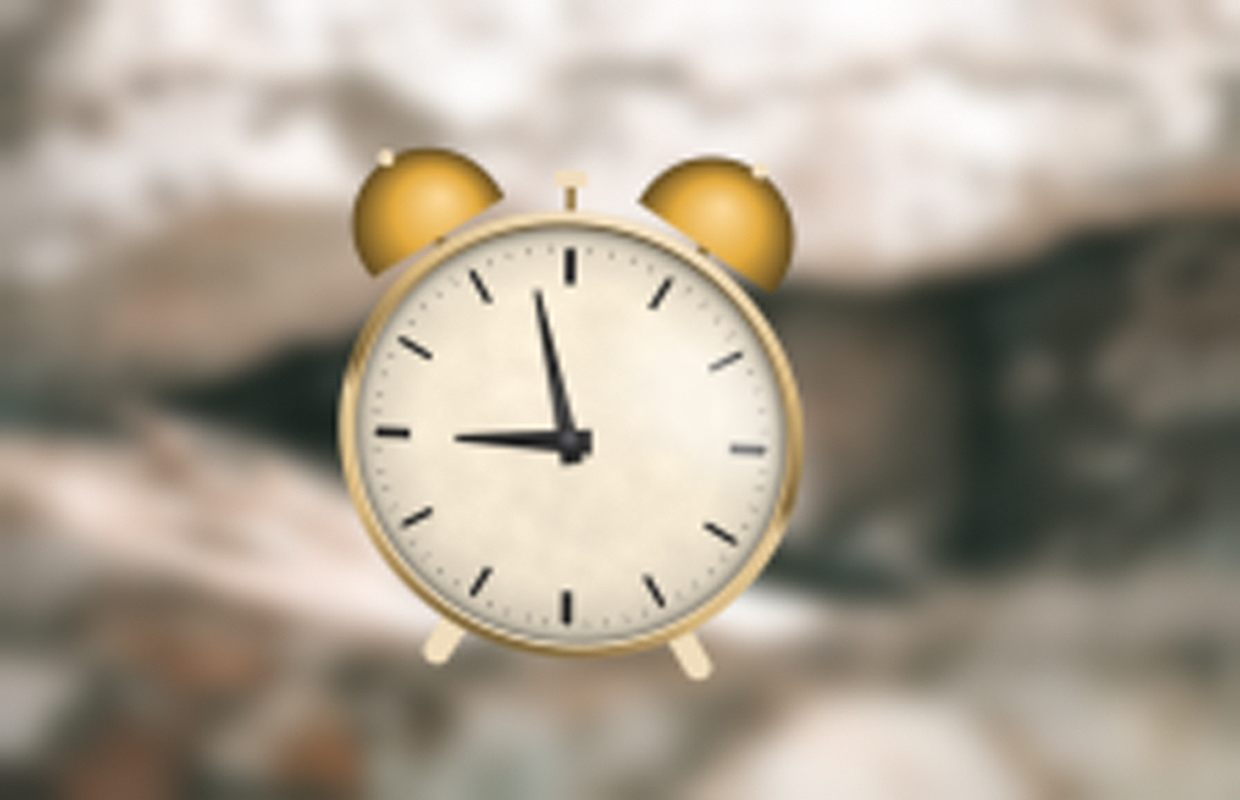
8:58
